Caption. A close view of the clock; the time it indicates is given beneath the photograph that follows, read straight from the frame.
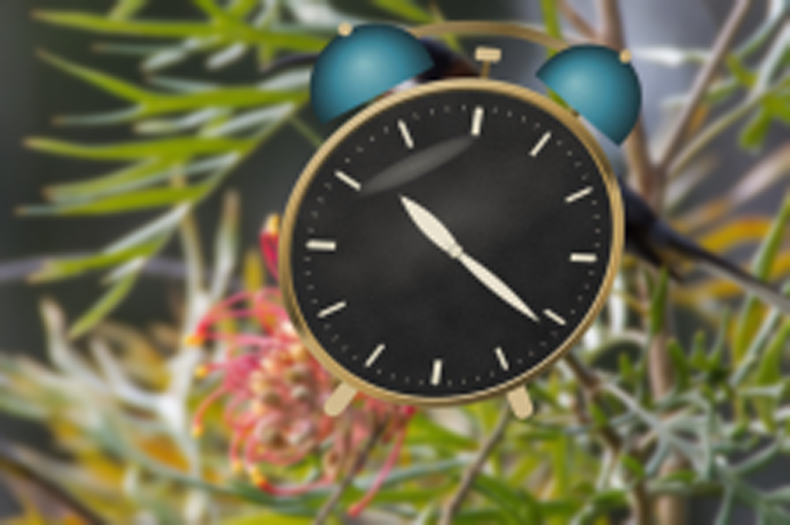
10:21
